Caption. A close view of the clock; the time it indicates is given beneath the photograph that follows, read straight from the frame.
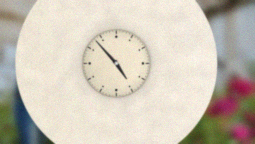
4:53
